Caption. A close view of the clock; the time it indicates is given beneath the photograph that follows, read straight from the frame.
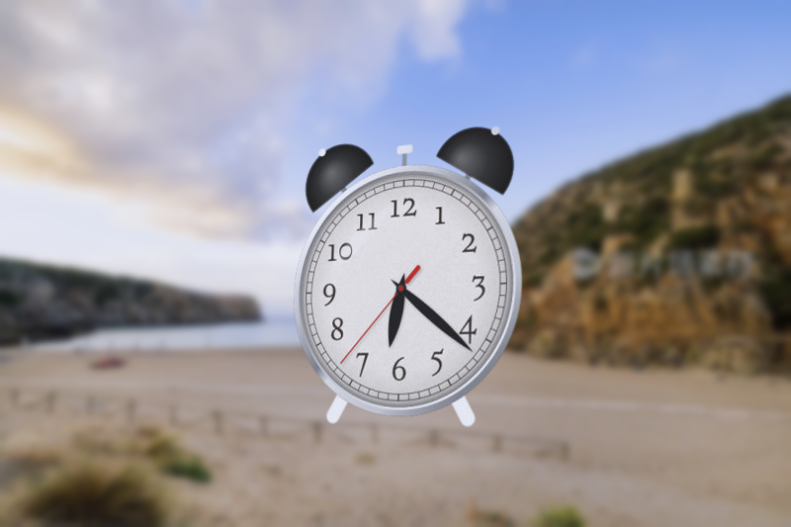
6:21:37
